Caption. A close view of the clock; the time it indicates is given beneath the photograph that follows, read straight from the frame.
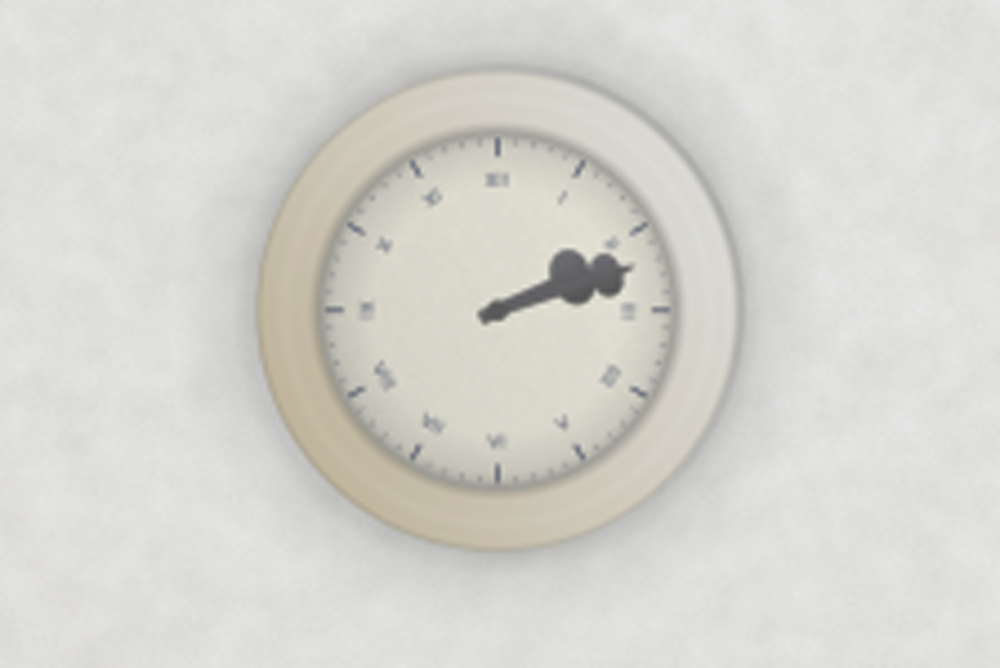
2:12
